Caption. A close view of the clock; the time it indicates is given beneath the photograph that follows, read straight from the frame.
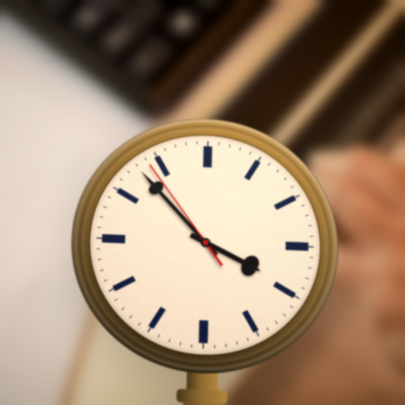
3:52:54
